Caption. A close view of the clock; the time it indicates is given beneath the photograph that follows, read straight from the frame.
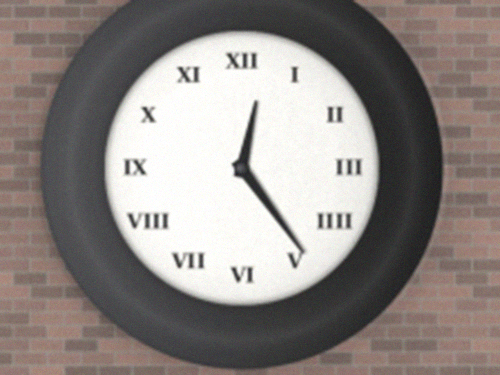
12:24
